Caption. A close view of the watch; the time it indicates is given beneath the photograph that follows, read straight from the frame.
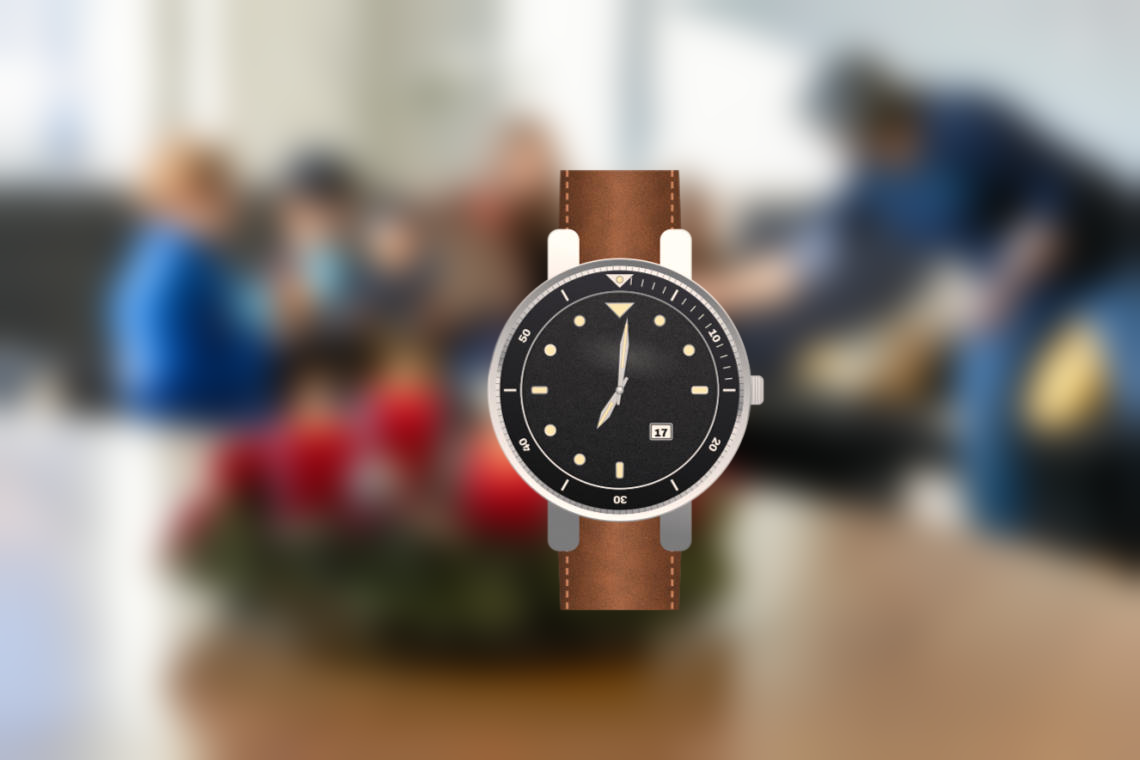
7:01
